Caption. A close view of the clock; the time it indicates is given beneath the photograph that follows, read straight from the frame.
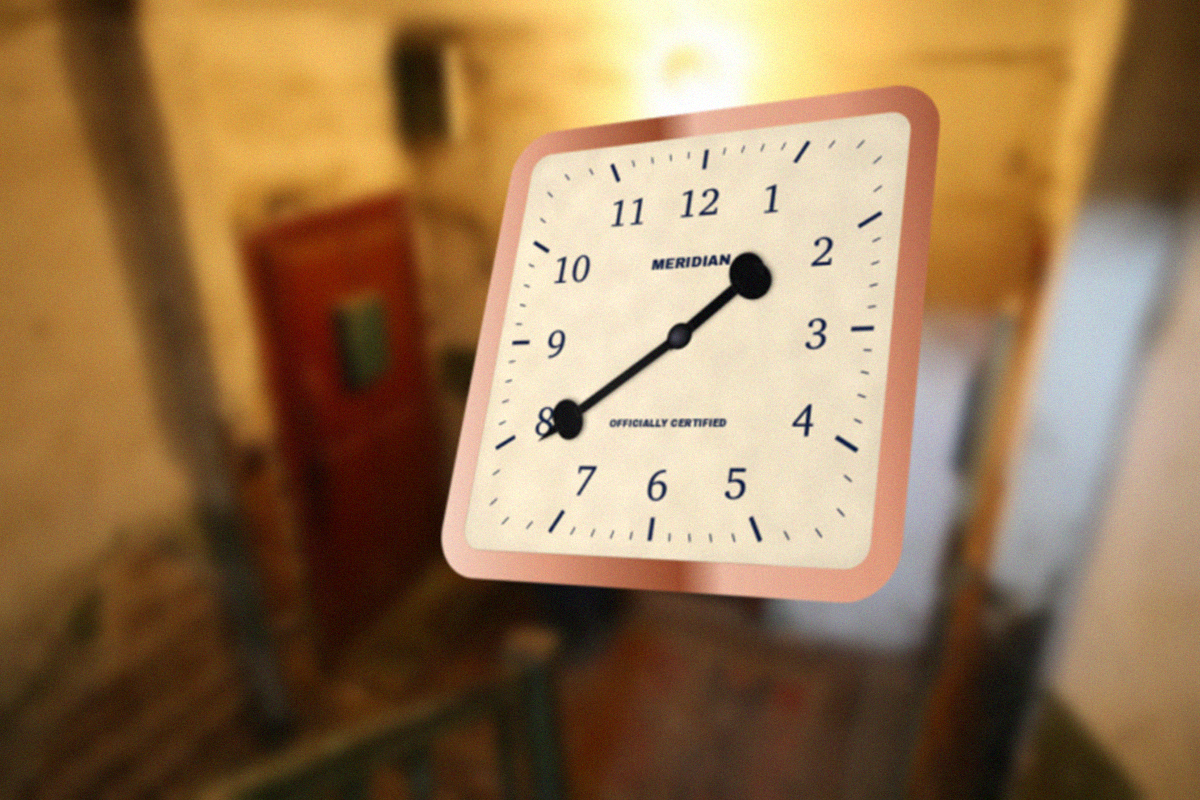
1:39
